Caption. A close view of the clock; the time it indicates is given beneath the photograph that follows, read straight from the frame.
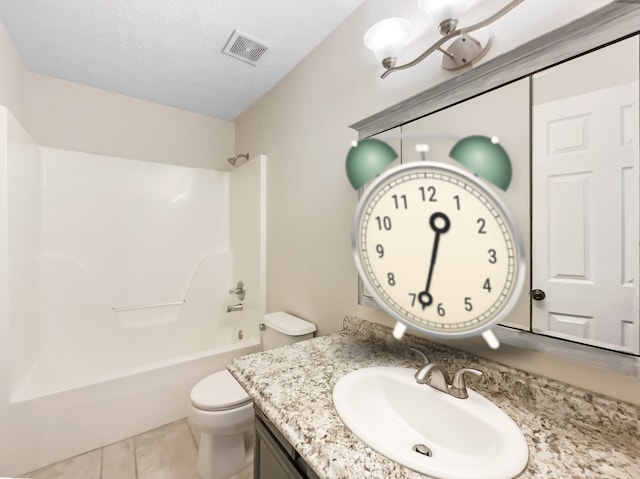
12:33
